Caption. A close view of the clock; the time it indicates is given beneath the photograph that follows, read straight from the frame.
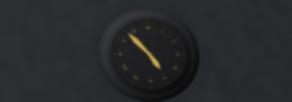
4:53
